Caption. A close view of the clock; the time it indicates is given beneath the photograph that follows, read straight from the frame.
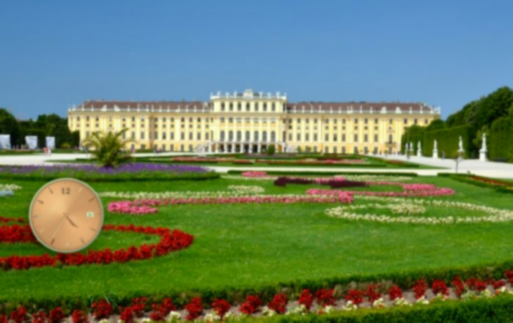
4:36
